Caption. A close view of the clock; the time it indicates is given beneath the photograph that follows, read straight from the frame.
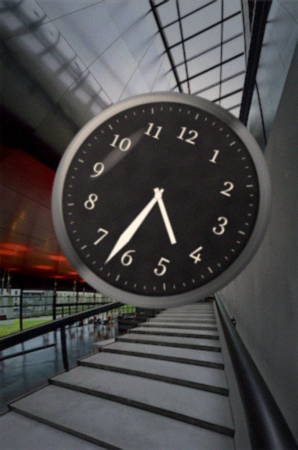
4:32
